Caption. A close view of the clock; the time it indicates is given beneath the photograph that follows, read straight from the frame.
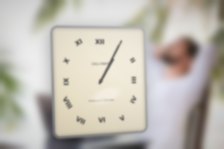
1:05
